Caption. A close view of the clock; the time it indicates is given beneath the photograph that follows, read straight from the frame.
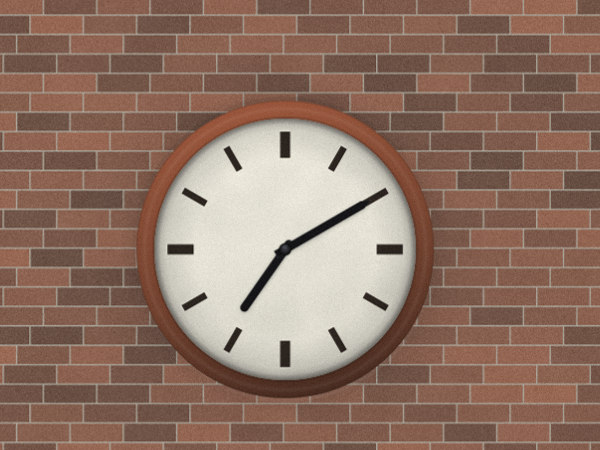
7:10
